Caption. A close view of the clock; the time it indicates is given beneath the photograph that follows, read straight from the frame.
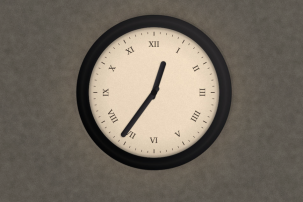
12:36
